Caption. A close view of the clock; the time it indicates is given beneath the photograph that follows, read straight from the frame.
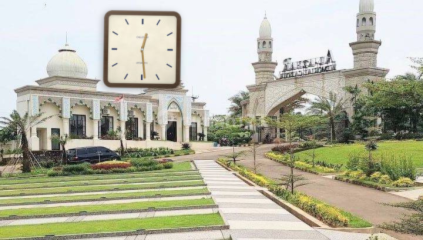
12:29
